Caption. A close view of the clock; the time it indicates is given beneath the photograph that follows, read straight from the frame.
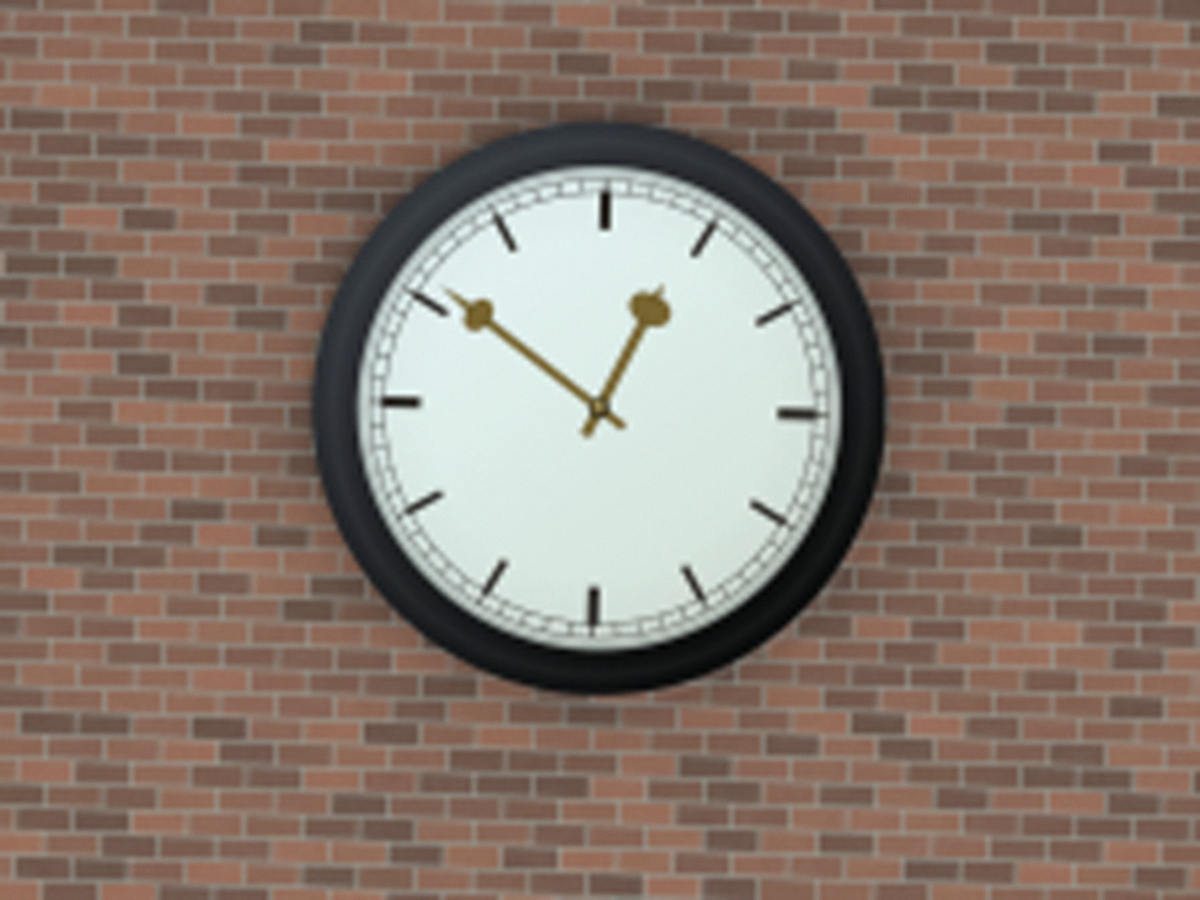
12:51
